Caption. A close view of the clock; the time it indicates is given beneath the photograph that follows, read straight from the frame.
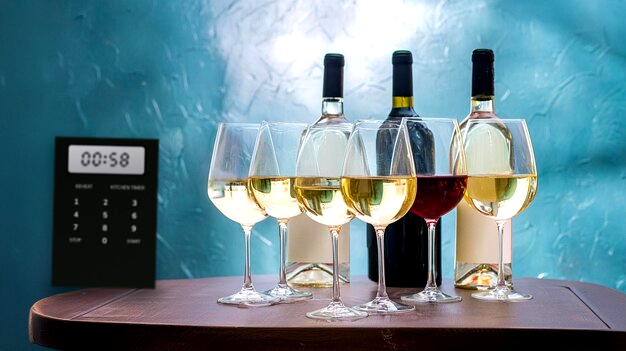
0:58
